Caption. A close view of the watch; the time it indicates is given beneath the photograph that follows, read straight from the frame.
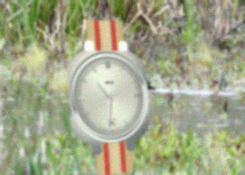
10:31
